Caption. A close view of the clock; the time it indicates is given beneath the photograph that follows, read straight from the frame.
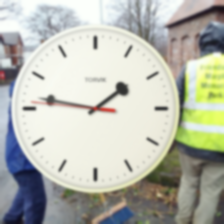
1:46:46
